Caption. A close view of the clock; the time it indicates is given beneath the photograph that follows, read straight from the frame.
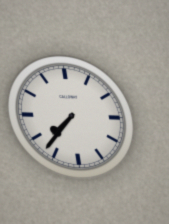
7:37
